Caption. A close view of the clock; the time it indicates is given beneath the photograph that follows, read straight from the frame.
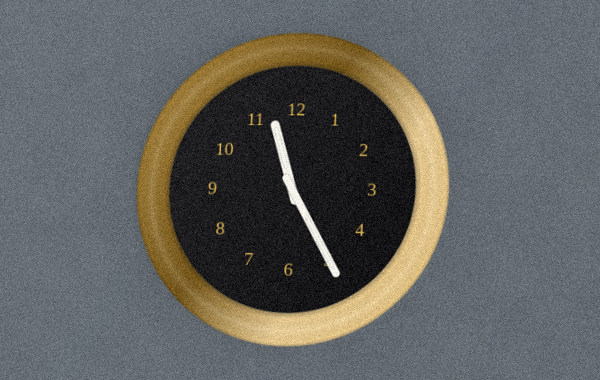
11:25
